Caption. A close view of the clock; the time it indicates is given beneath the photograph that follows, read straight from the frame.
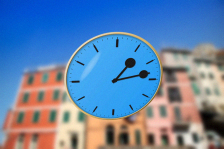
1:13
